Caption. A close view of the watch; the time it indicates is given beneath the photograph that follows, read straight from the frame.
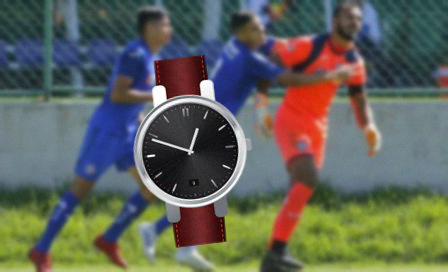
12:49
